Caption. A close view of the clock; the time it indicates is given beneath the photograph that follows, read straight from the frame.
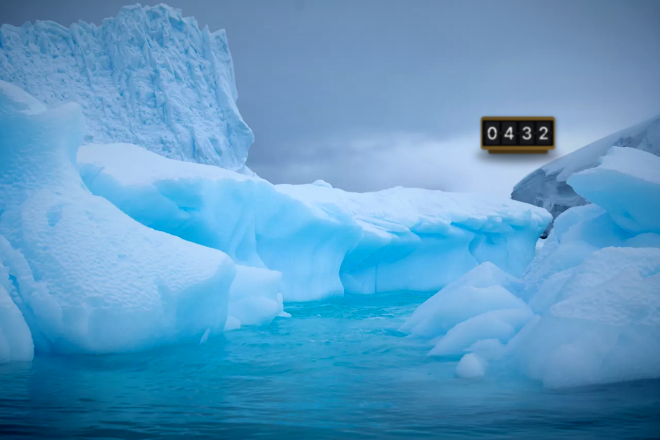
4:32
